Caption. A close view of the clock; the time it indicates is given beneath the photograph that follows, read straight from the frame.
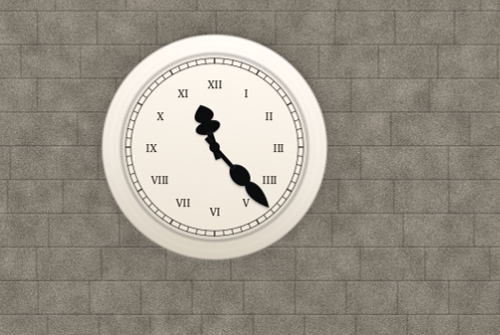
11:23
